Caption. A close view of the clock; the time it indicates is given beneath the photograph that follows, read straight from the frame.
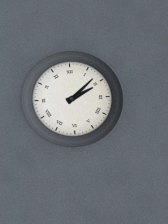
2:08
